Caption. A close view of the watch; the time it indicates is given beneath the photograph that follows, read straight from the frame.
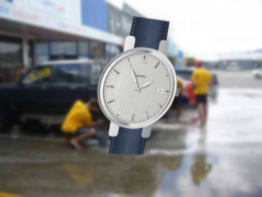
1:55
